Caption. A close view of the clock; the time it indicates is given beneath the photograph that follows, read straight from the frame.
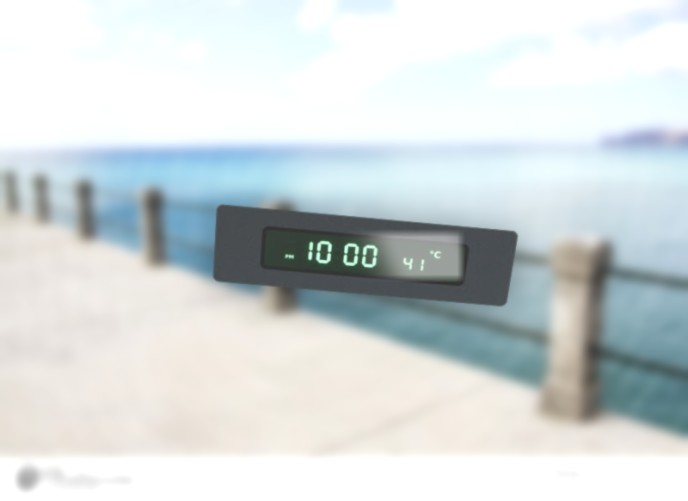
10:00
